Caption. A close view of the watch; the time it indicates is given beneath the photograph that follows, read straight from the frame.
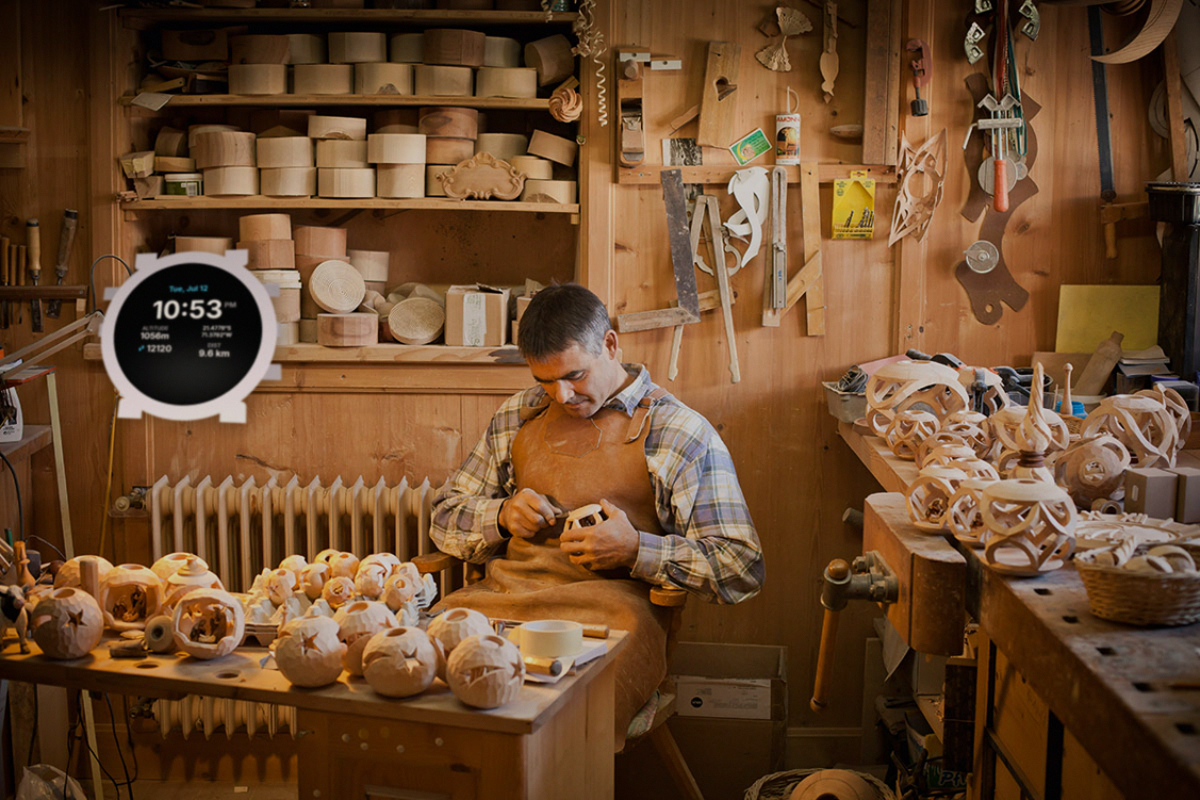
10:53
